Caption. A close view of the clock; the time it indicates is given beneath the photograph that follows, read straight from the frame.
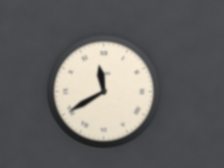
11:40
